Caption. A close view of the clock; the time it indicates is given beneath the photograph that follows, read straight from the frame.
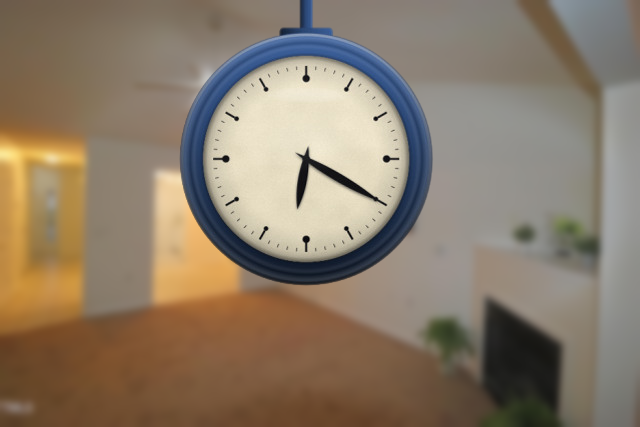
6:20
